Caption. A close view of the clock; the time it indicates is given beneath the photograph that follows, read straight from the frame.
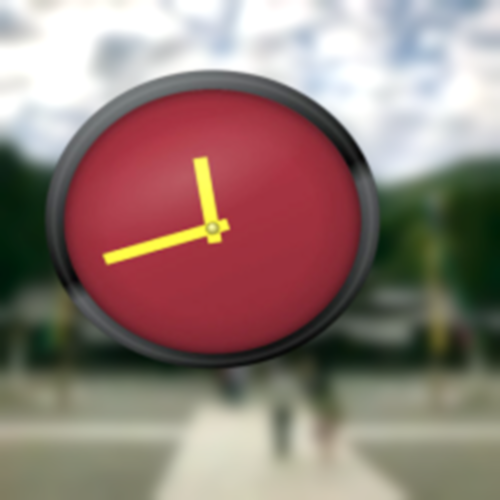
11:42
